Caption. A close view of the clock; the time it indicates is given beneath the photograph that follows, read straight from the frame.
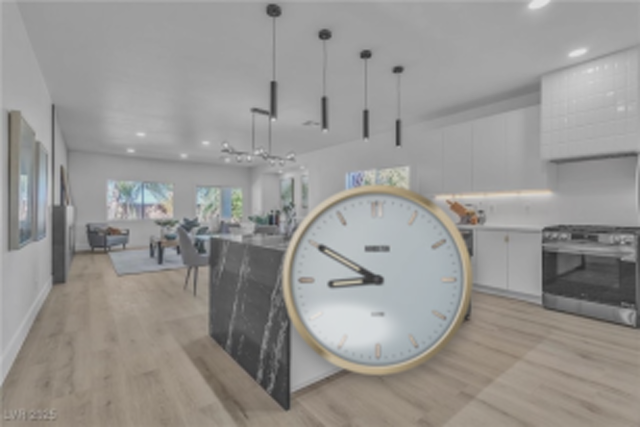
8:50
